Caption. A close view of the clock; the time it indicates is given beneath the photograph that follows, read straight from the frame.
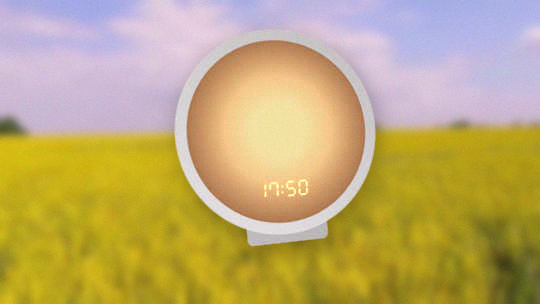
17:50
